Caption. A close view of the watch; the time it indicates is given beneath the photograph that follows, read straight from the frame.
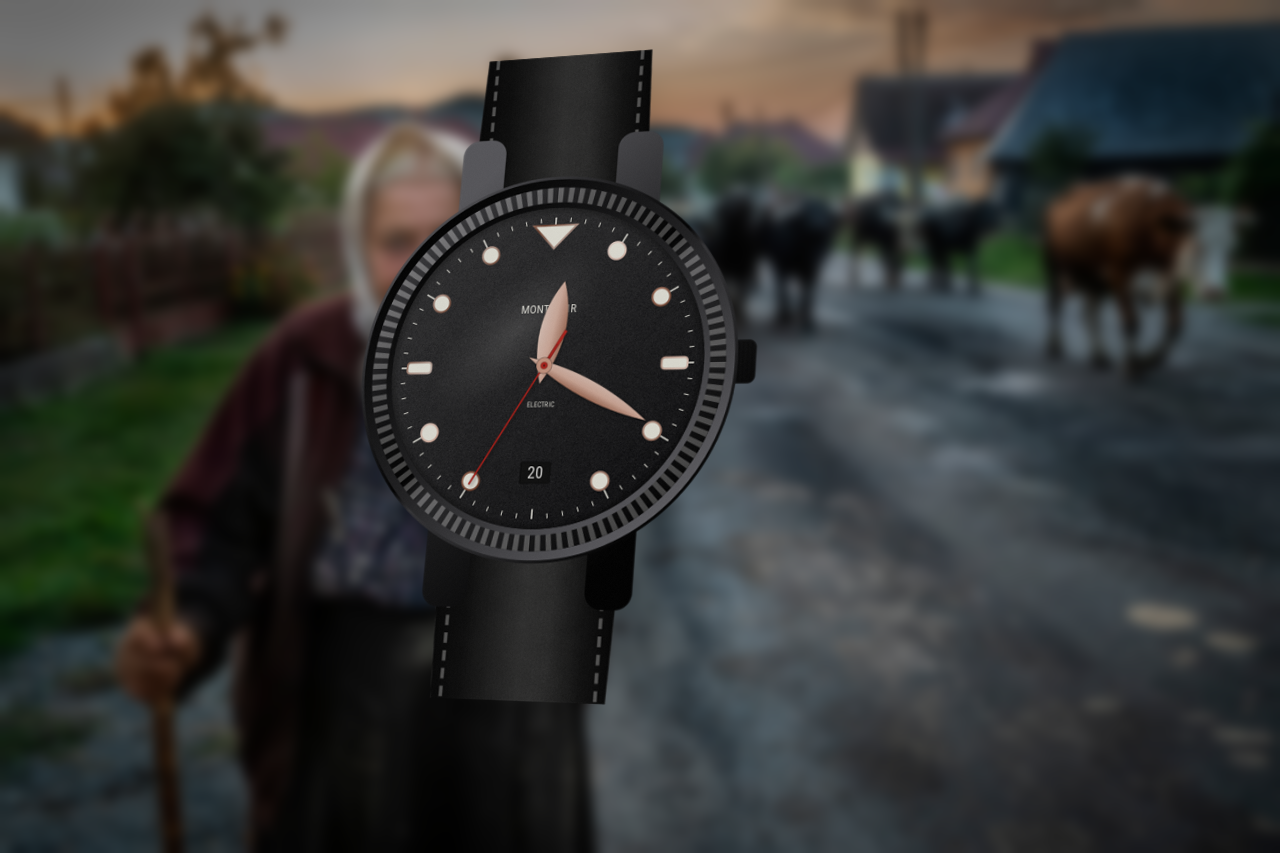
12:19:35
